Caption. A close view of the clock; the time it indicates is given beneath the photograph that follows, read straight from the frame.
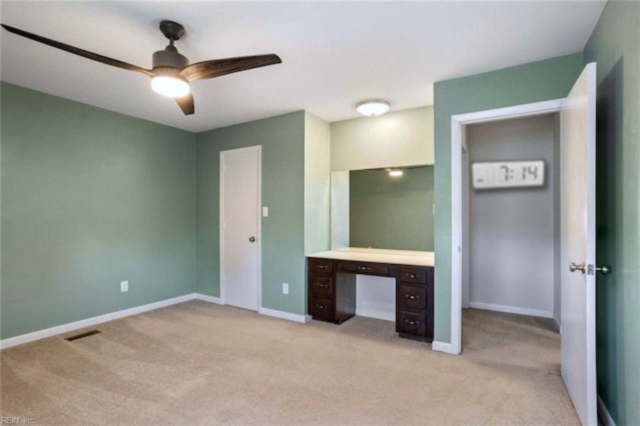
7:14
